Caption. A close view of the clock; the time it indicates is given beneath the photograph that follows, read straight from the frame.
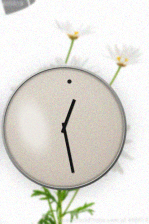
12:27
